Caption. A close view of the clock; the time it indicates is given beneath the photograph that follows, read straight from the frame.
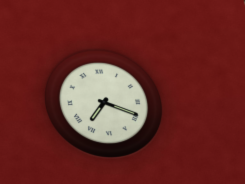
7:19
